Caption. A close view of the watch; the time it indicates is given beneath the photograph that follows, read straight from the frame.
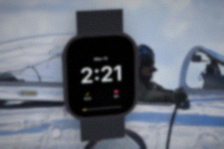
2:21
